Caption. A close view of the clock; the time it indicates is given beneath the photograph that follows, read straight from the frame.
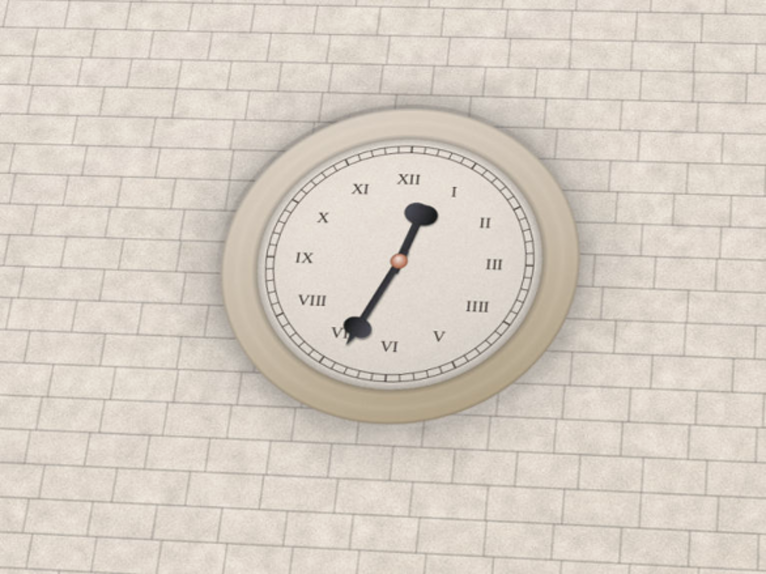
12:34
